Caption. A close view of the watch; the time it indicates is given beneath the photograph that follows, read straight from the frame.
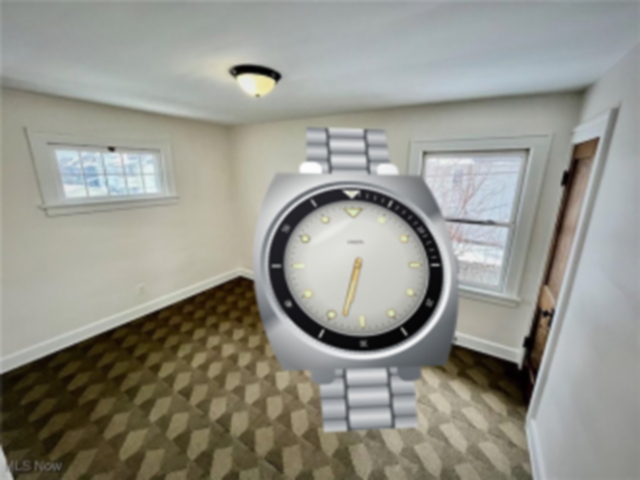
6:33
